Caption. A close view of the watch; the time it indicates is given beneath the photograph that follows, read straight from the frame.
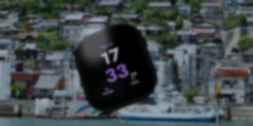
17:33
